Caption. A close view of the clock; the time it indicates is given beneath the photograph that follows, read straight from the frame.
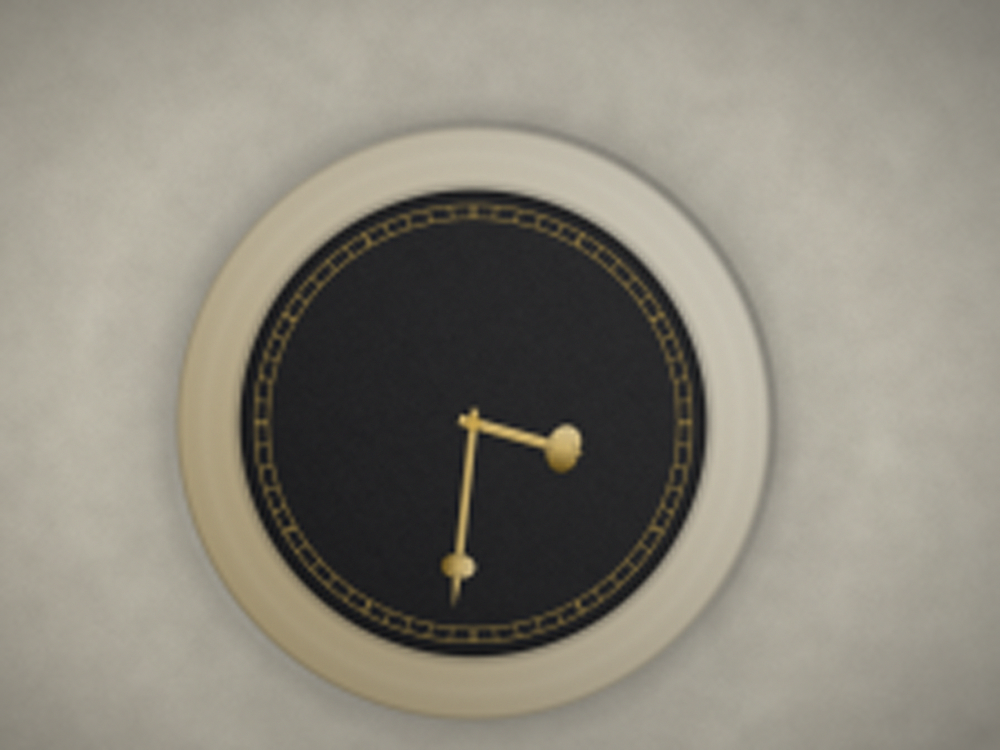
3:31
